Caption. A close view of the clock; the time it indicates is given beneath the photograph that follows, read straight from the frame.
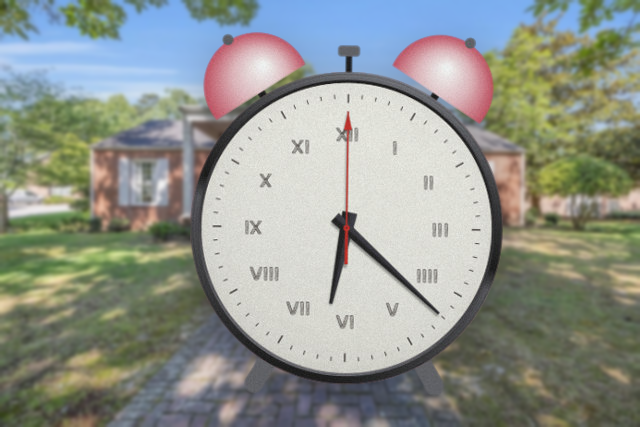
6:22:00
